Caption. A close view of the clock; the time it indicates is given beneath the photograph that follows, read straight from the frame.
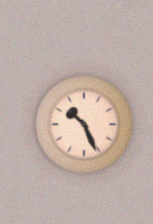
10:26
